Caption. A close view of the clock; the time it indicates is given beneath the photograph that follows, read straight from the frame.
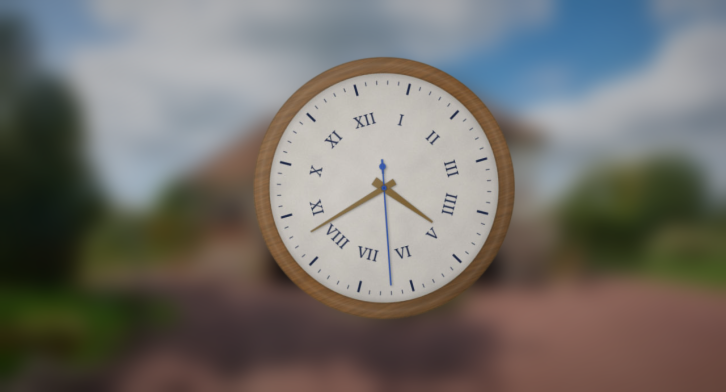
4:42:32
